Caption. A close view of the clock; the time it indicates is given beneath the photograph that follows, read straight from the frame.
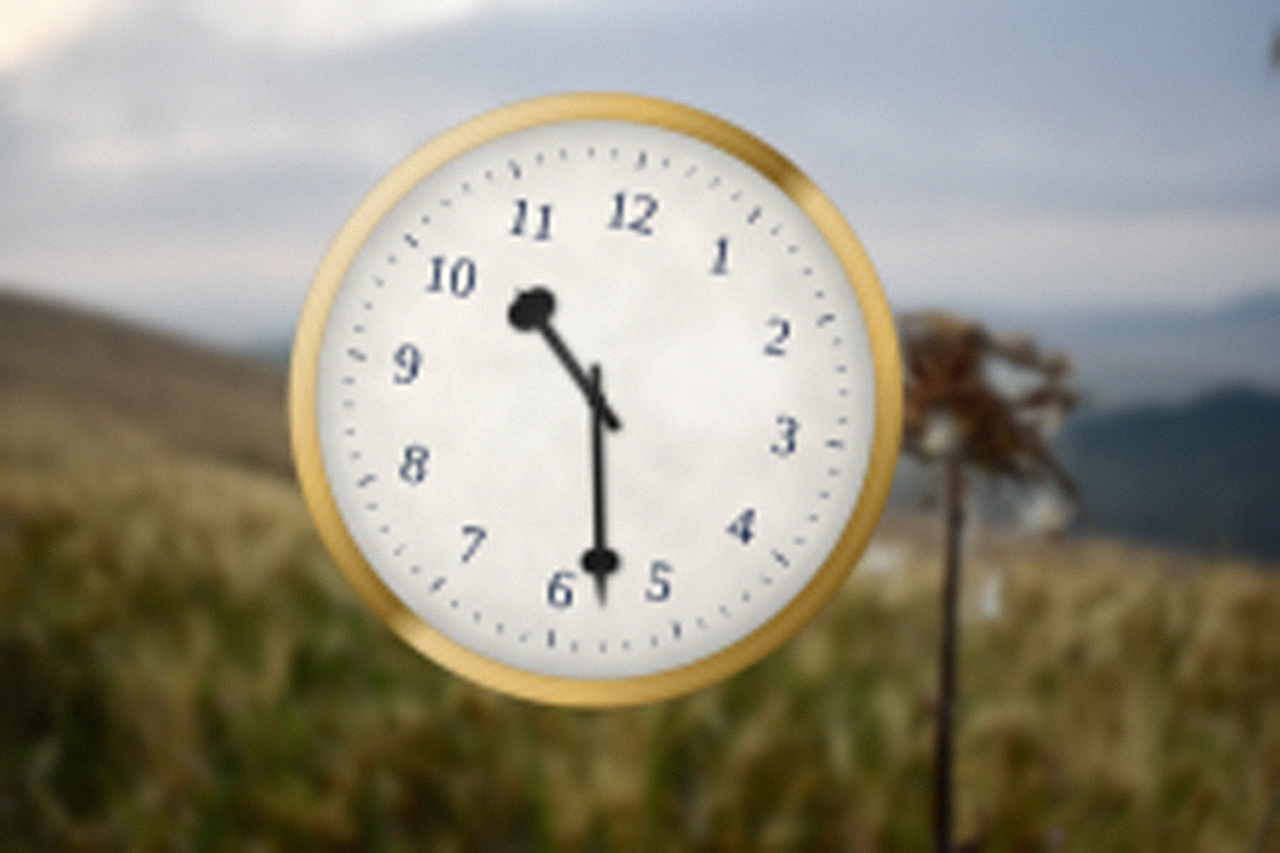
10:28
